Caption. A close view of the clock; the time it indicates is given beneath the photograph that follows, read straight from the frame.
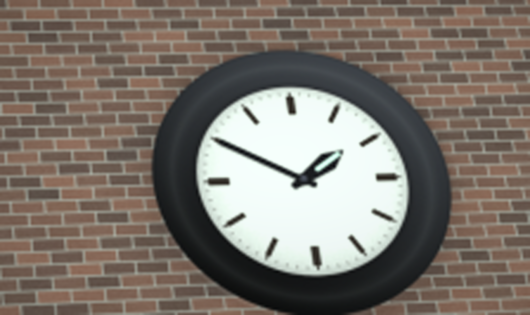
1:50
